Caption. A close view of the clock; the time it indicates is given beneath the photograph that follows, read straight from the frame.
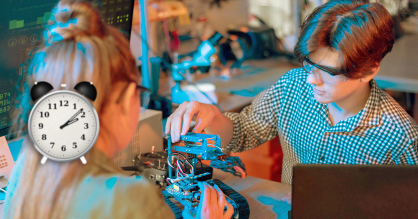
2:08
